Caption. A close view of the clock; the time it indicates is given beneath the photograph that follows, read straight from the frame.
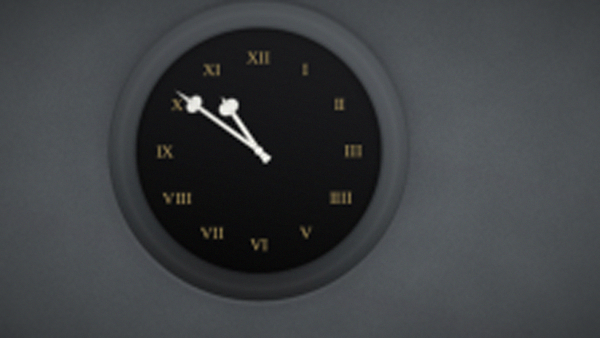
10:51
